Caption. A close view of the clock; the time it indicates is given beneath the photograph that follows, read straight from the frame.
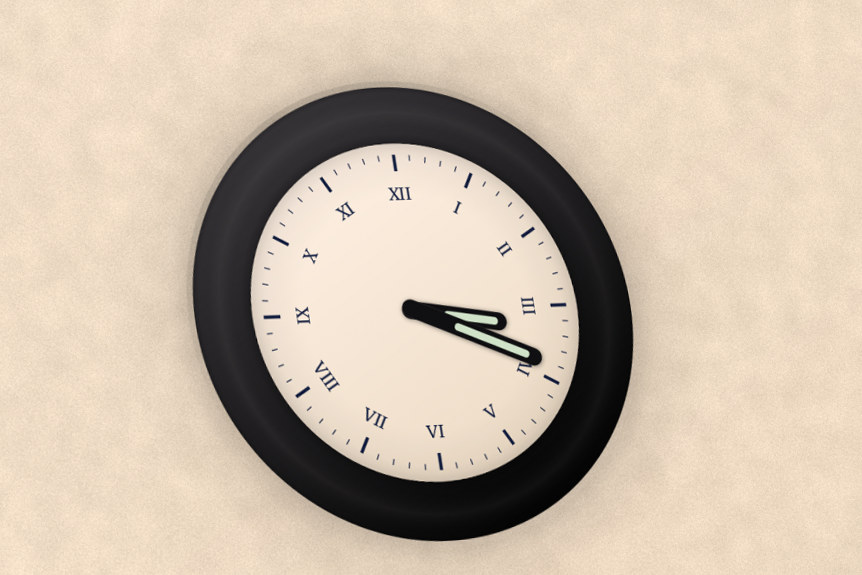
3:19
